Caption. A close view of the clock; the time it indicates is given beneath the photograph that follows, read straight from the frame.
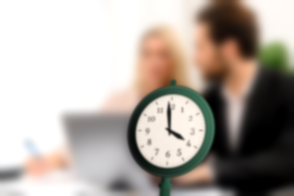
3:59
